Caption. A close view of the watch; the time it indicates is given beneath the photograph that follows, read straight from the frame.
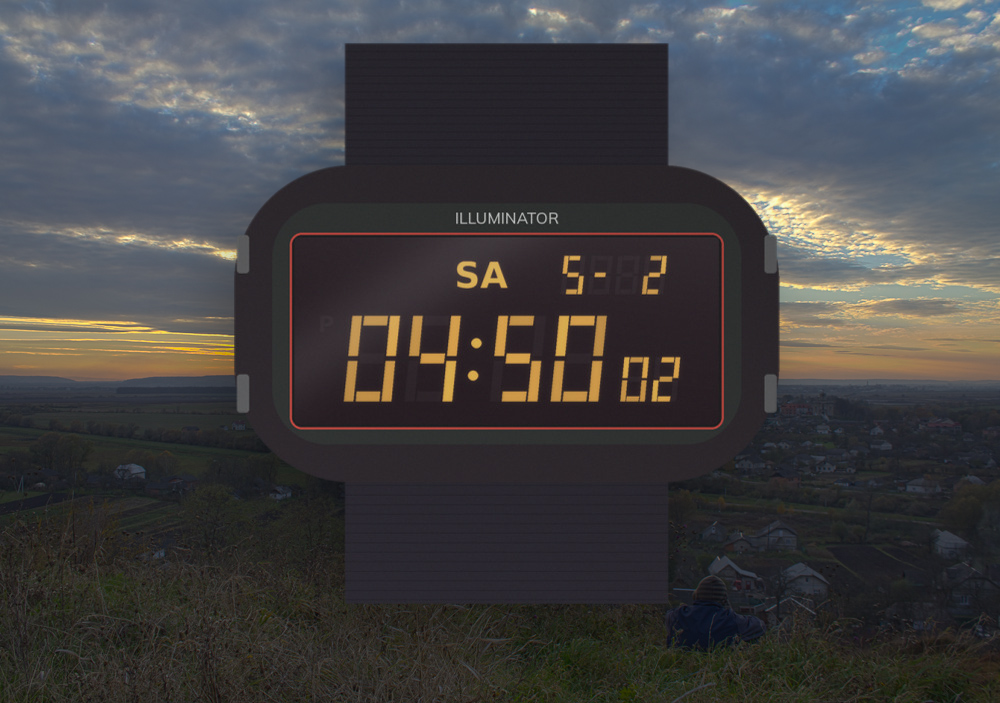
4:50:02
